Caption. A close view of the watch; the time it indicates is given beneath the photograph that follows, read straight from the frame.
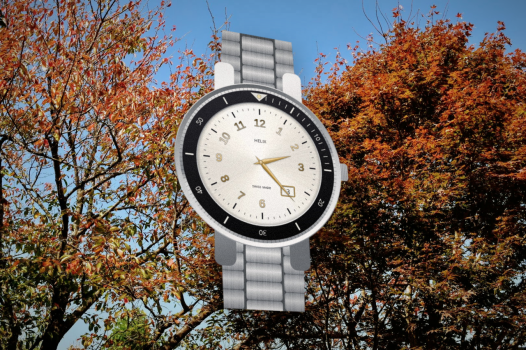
2:23
